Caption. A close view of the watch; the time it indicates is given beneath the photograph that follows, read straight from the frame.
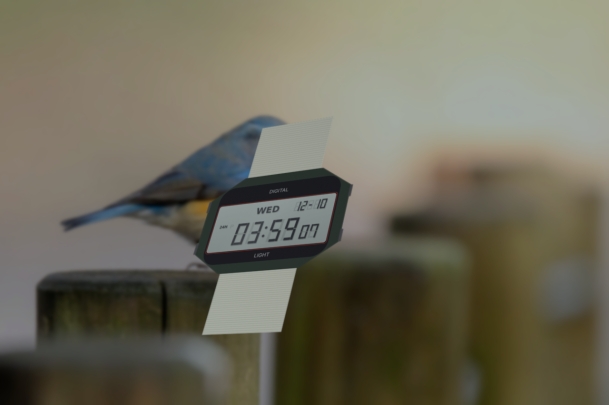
3:59:07
